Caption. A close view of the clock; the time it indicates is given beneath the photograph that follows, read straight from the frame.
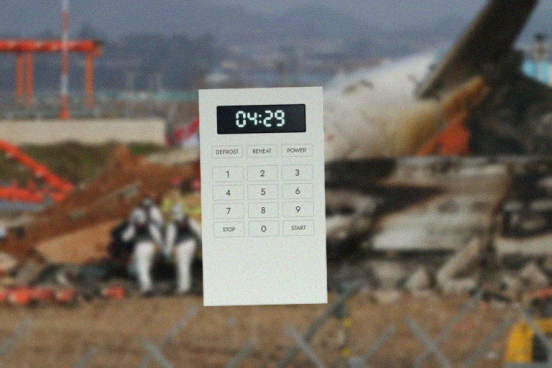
4:29
